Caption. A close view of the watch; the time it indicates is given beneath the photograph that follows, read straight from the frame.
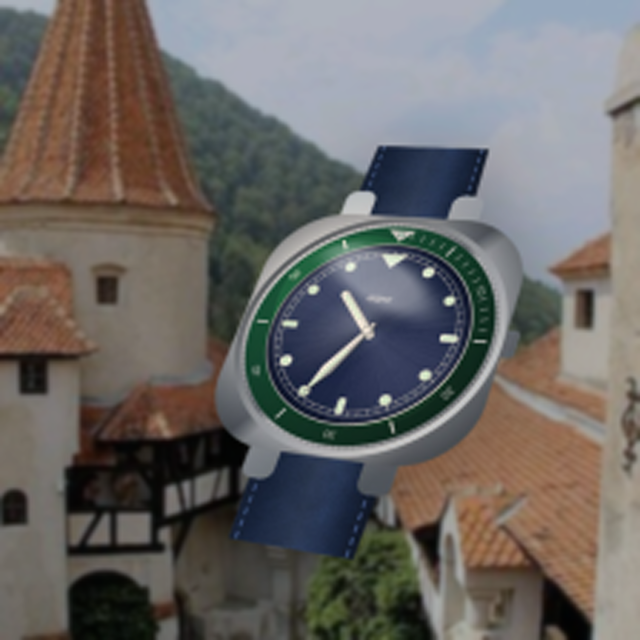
10:35
